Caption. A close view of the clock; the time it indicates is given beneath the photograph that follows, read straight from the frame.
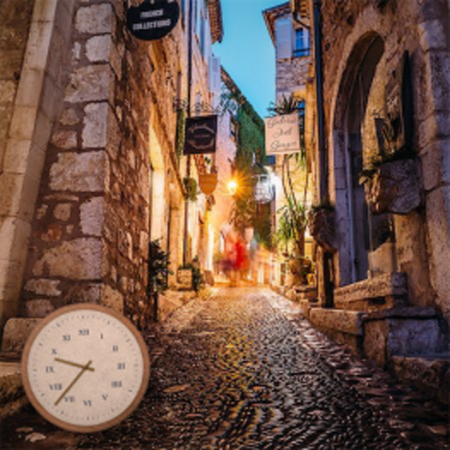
9:37
